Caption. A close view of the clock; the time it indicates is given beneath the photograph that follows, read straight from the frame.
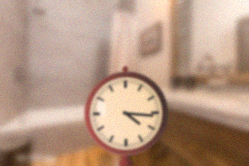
4:16
